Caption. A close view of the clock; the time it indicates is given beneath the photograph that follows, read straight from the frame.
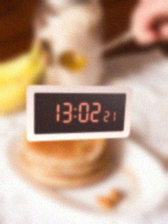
13:02:21
